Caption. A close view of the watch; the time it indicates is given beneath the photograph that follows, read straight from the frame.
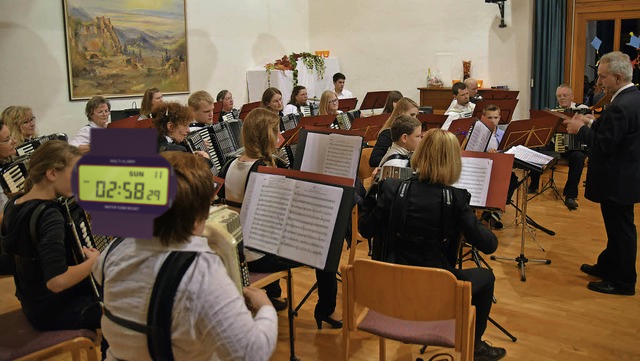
2:58:29
